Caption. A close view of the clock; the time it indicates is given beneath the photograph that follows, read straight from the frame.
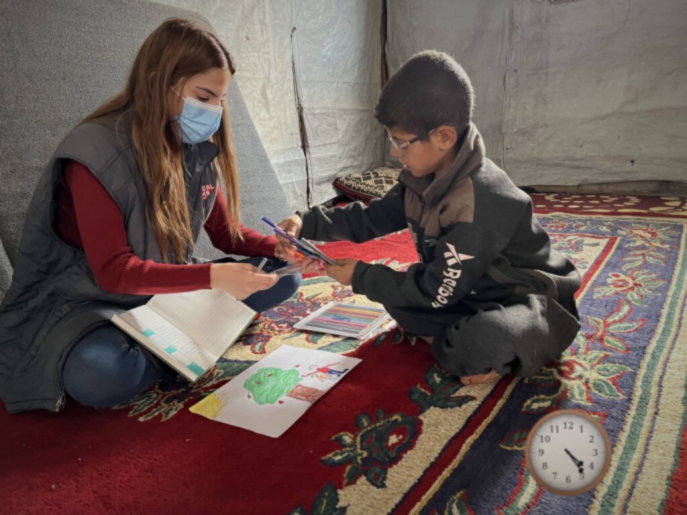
4:24
